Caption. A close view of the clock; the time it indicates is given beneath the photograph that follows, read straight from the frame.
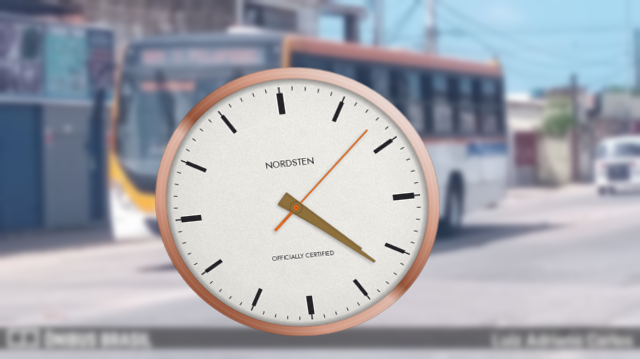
4:22:08
